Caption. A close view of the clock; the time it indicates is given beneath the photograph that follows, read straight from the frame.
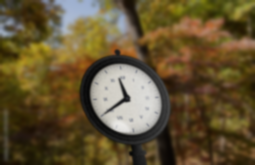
11:40
